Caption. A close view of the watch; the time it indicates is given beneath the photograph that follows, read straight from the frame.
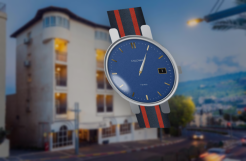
1:05
